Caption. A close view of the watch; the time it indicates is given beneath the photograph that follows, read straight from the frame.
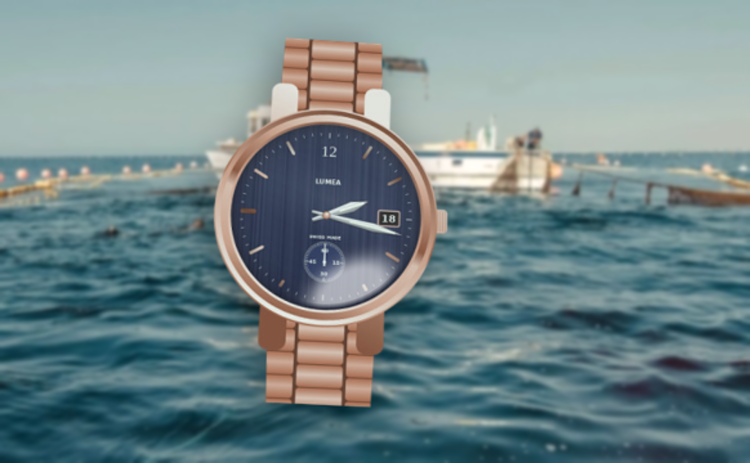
2:17
